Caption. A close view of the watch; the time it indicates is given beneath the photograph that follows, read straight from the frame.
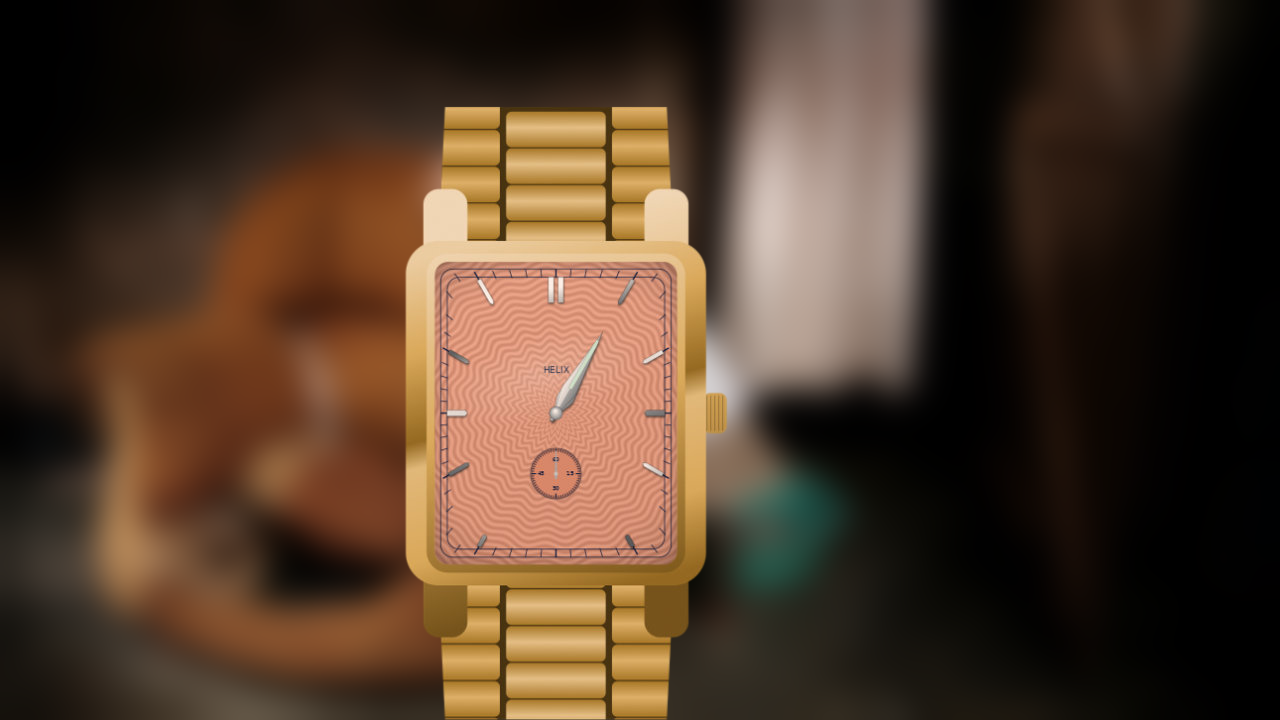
1:05
